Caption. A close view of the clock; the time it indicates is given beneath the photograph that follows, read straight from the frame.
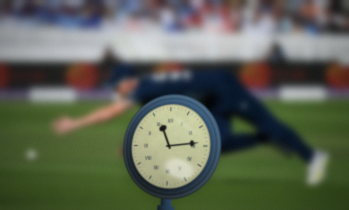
11:14
